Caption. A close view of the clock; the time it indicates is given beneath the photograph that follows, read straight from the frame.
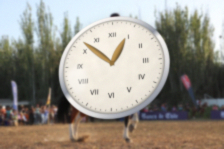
12:52
